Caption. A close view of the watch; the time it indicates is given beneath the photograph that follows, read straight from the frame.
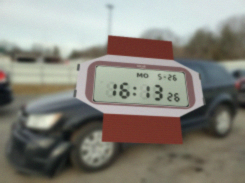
16:13
